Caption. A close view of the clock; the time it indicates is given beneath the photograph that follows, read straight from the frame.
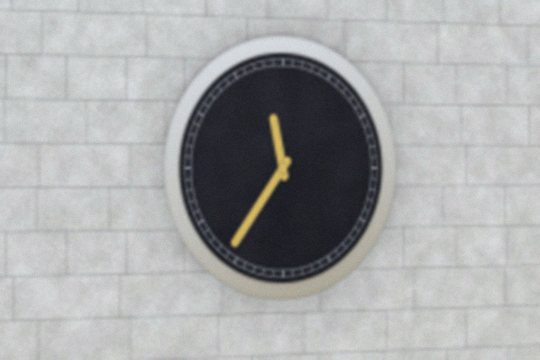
11:36
